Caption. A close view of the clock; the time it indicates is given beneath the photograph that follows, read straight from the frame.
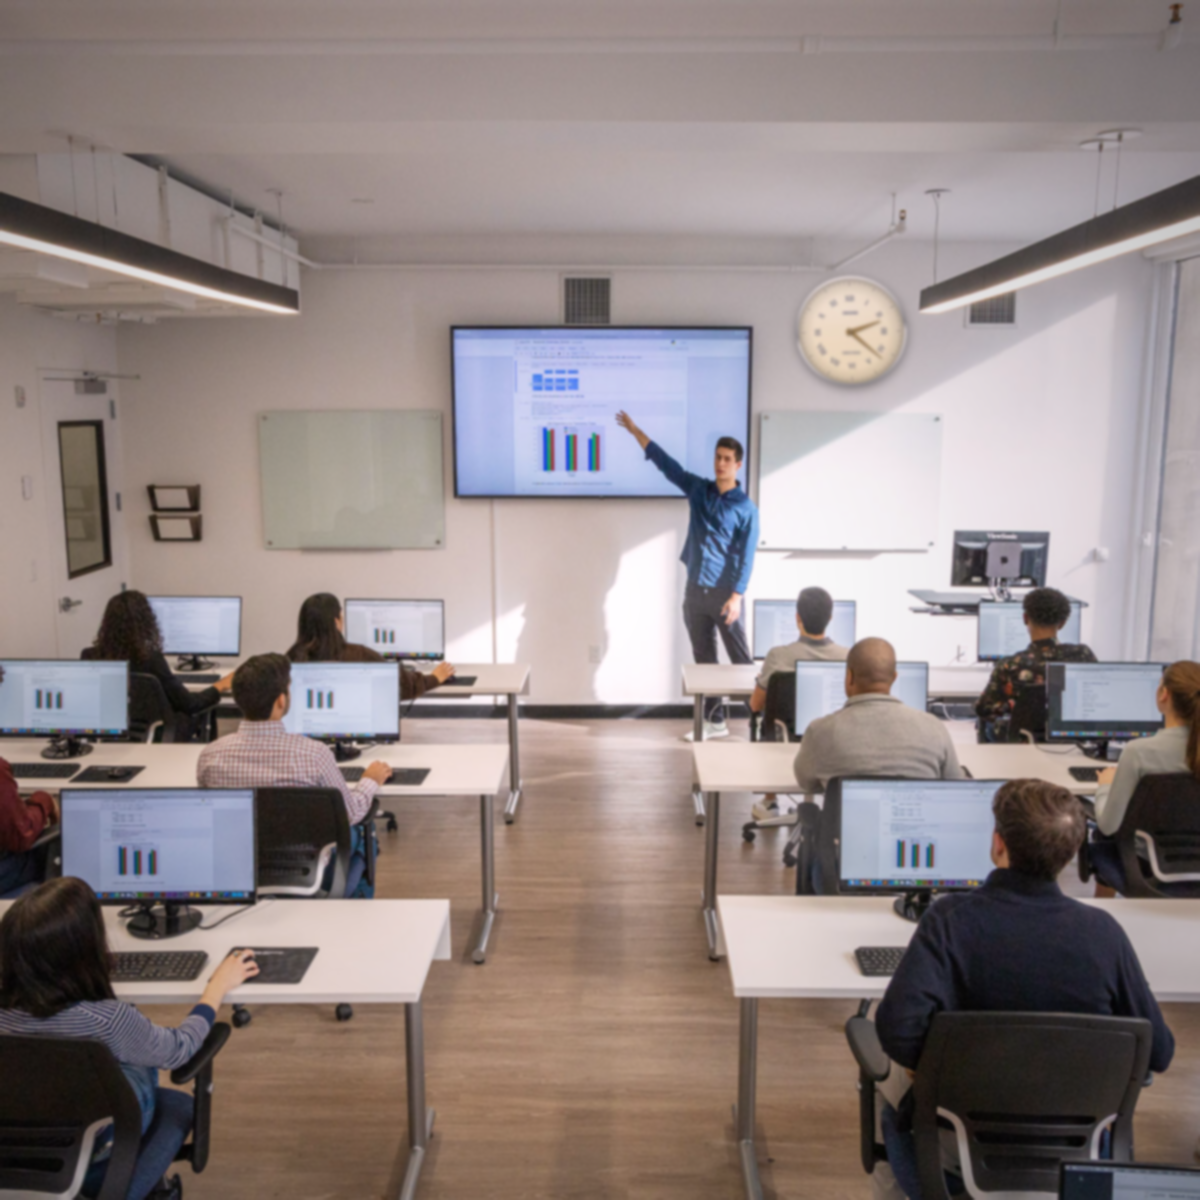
2:22
